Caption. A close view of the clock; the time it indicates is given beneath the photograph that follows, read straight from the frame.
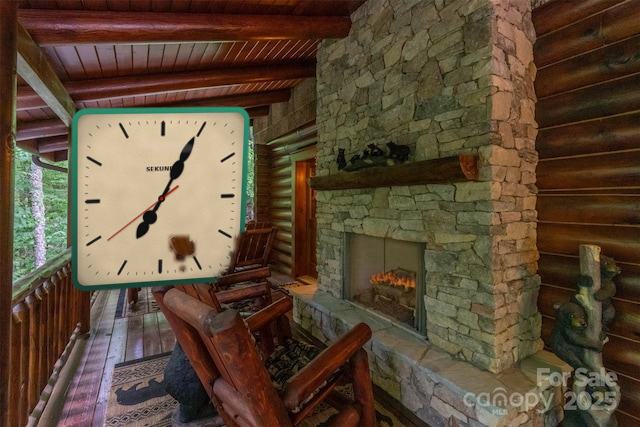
7:04:39
